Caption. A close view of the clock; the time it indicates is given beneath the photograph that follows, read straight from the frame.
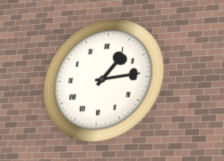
1:14
